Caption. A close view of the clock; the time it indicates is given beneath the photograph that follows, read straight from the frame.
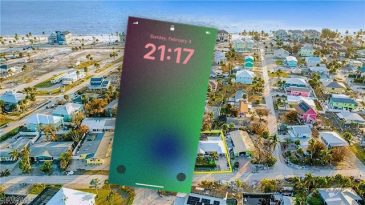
21:17
